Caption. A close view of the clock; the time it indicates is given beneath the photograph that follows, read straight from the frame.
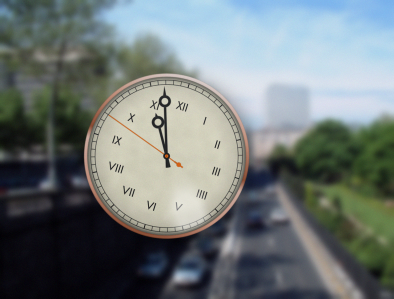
10:56:48
